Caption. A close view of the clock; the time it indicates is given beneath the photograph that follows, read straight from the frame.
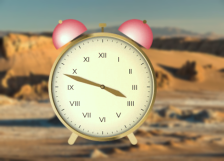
3:48
